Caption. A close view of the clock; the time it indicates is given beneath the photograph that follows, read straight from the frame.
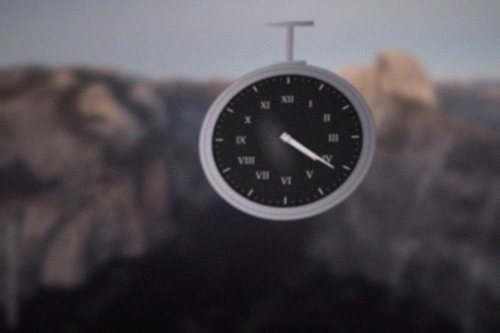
4:21
